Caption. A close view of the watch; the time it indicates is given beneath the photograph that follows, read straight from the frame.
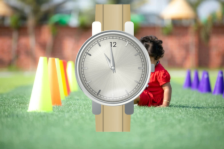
10:59
